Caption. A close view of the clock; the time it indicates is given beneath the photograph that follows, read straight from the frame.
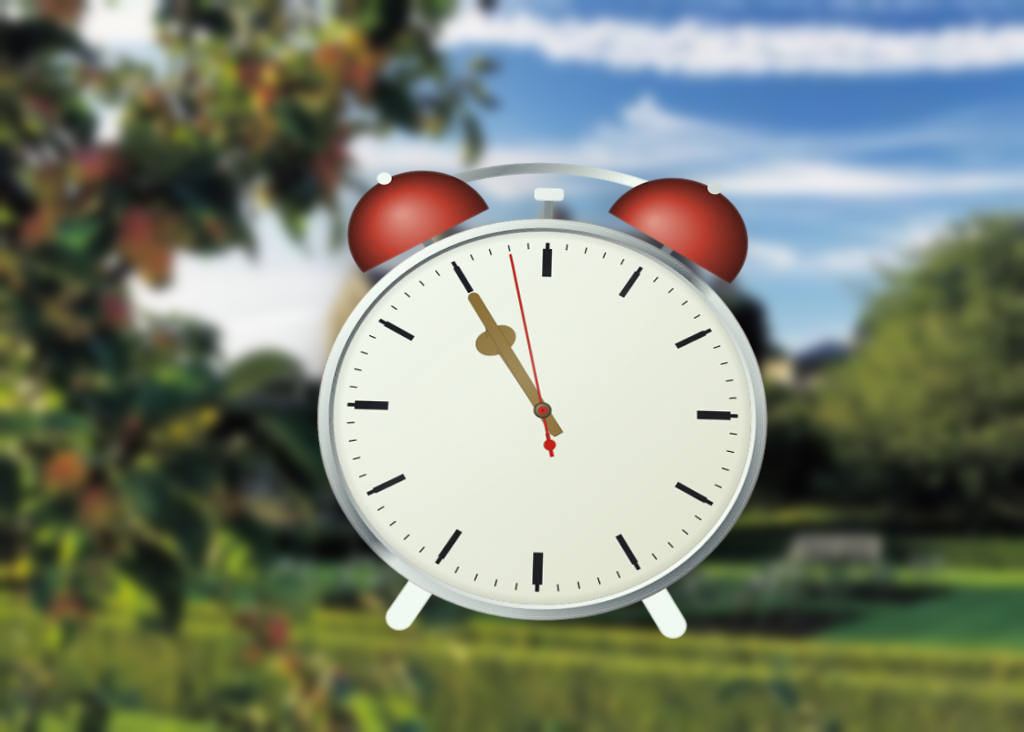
10:54:58
